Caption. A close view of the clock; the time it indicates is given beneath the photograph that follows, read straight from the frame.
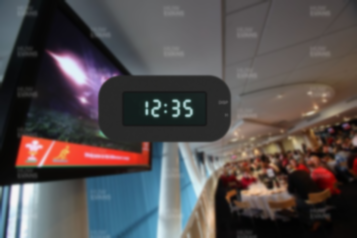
12:35
